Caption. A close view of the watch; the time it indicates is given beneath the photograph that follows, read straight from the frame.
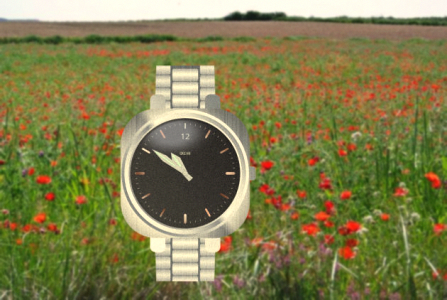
10:51
